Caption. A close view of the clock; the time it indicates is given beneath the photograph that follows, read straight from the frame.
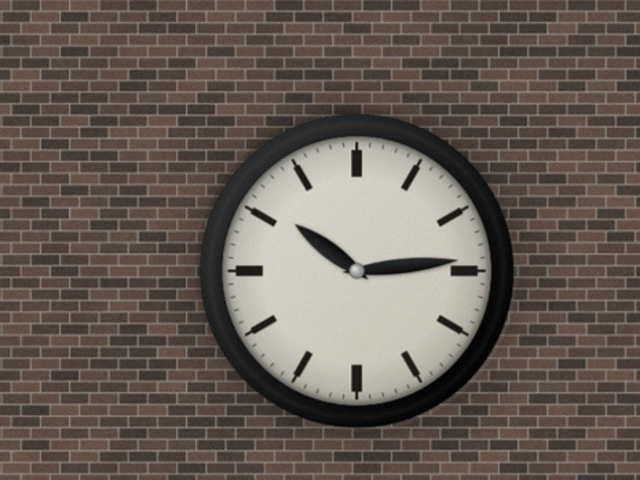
10:14
